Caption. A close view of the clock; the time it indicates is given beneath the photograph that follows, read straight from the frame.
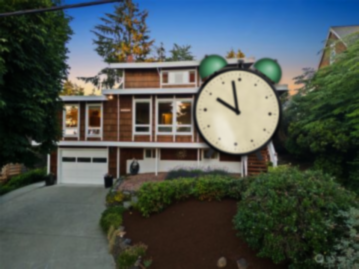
9:58
